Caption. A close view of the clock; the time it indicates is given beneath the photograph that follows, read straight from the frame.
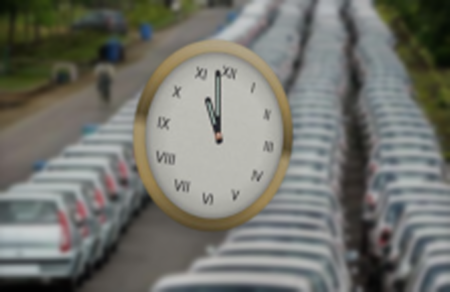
10:58
